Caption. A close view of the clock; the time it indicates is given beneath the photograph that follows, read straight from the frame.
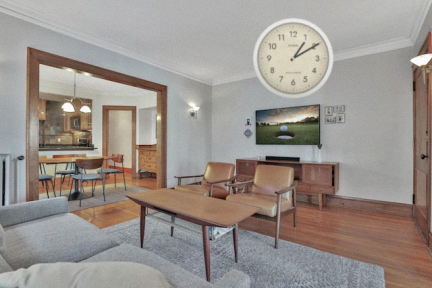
1:10
